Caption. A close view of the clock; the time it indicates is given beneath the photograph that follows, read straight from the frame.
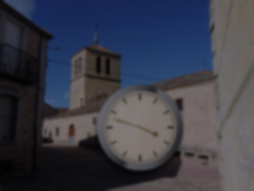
3:48
